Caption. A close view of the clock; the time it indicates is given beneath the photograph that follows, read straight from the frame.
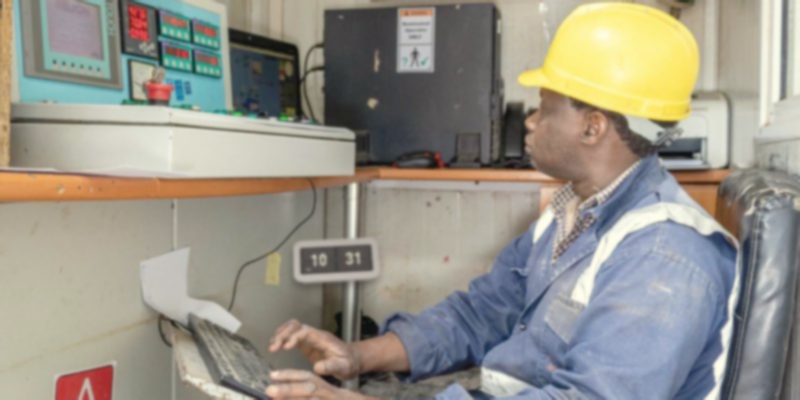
10:31
